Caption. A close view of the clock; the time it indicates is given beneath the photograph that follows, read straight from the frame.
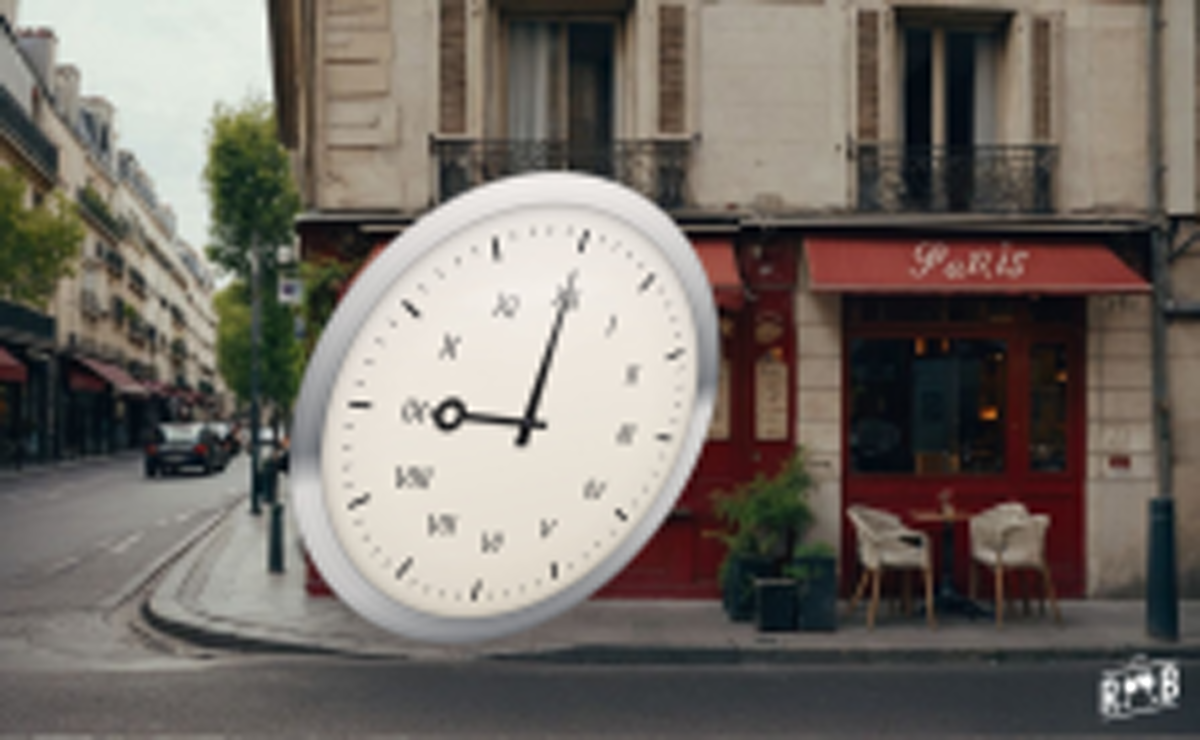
9:00
